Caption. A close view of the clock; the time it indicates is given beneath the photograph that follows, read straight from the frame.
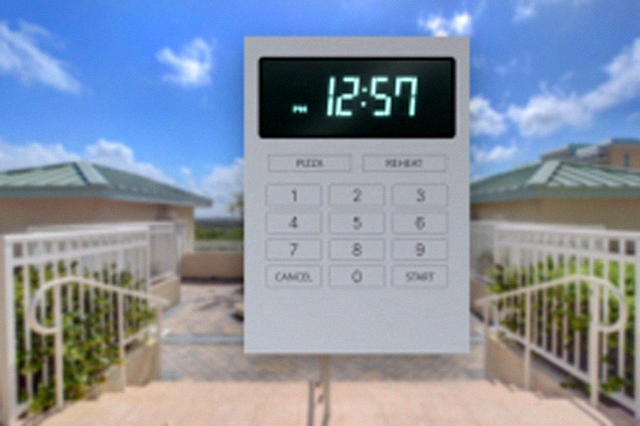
12:57
